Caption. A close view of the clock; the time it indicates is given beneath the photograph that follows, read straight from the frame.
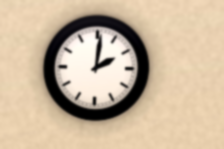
2:01
